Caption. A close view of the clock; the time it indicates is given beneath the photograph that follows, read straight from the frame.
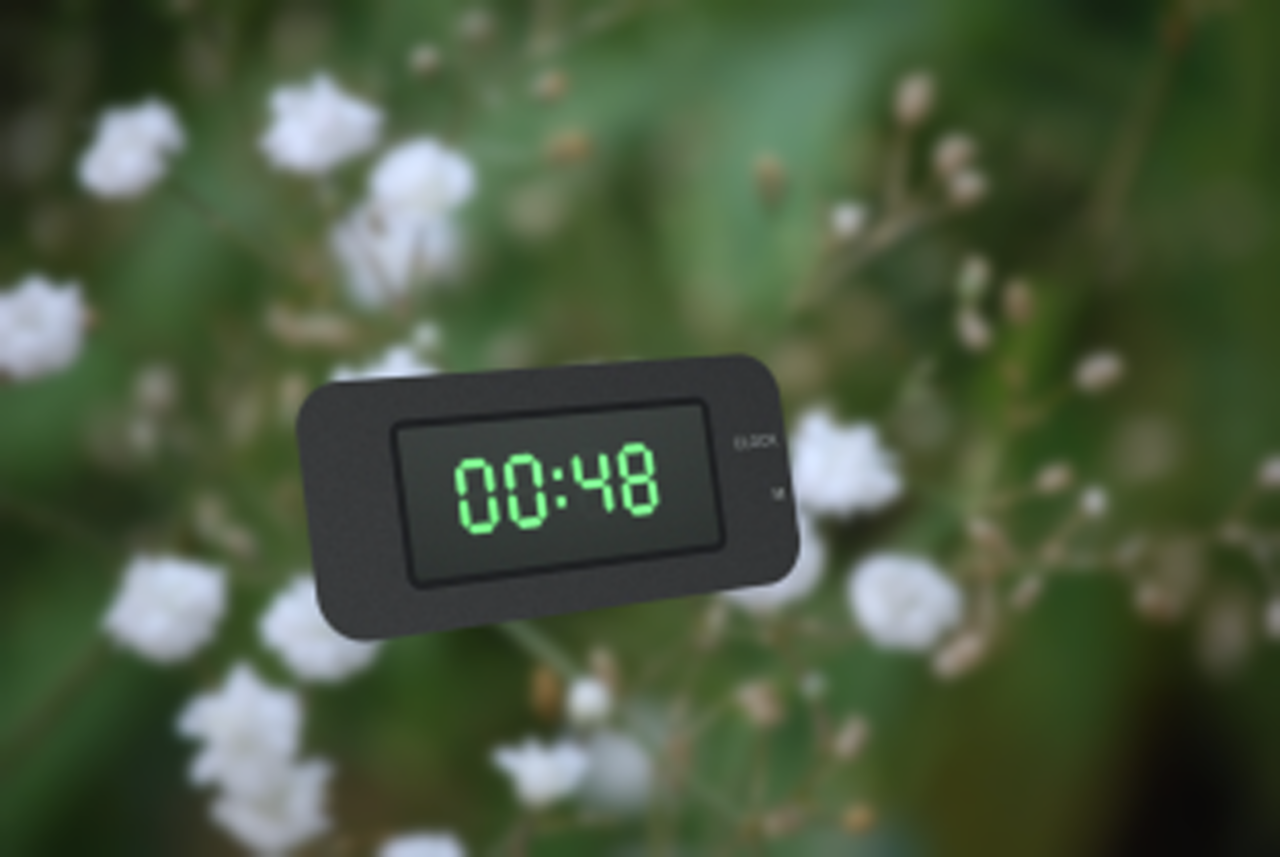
0:48
